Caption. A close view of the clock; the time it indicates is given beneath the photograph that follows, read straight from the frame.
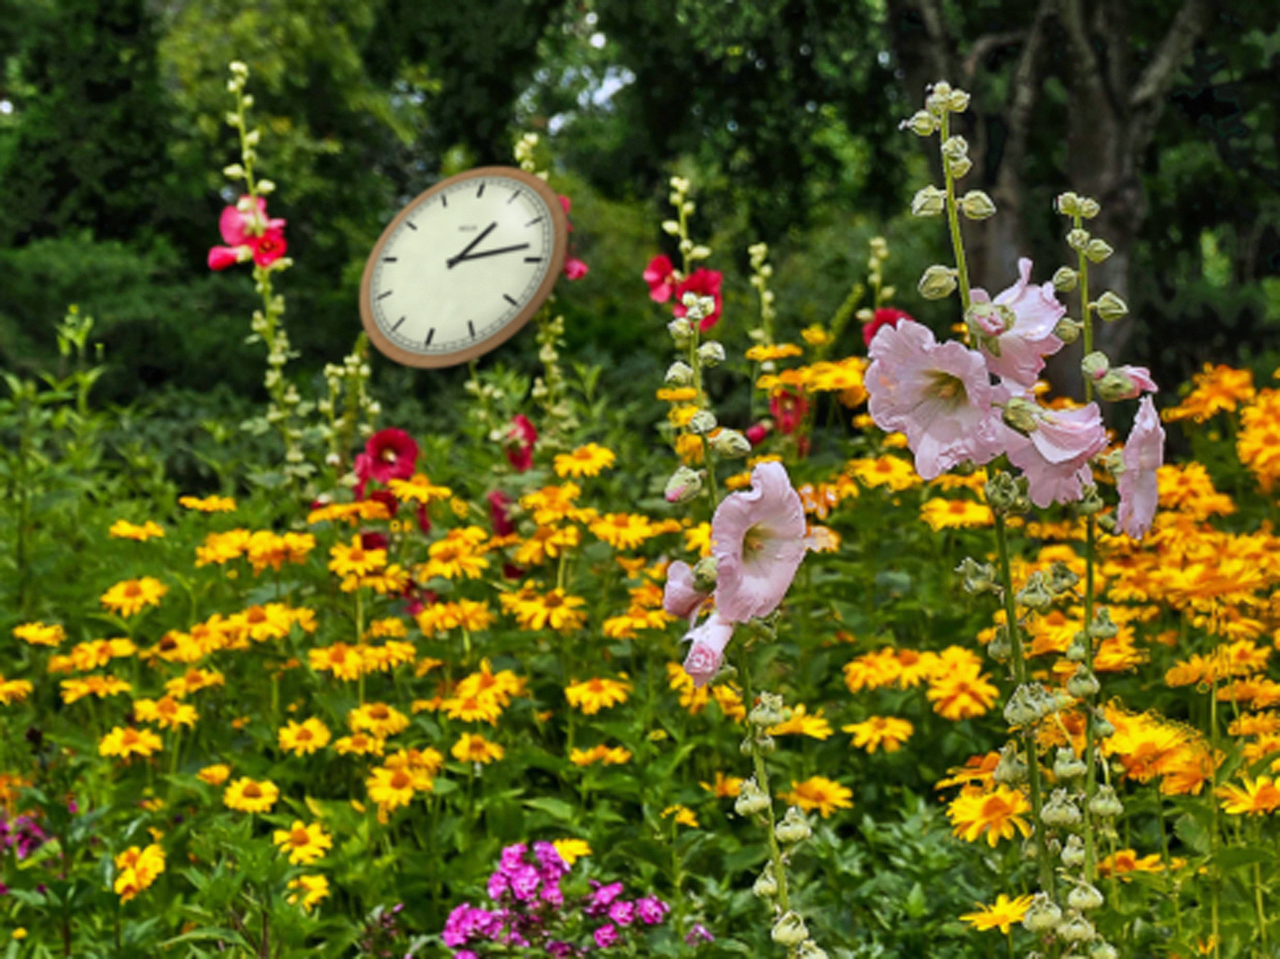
1:13
